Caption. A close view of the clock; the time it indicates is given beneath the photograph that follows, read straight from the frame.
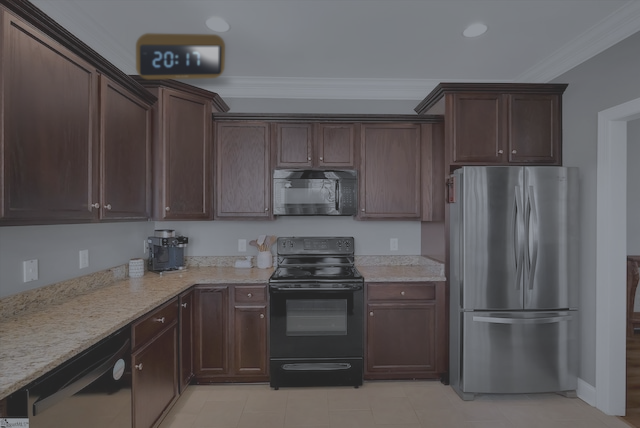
20:17
